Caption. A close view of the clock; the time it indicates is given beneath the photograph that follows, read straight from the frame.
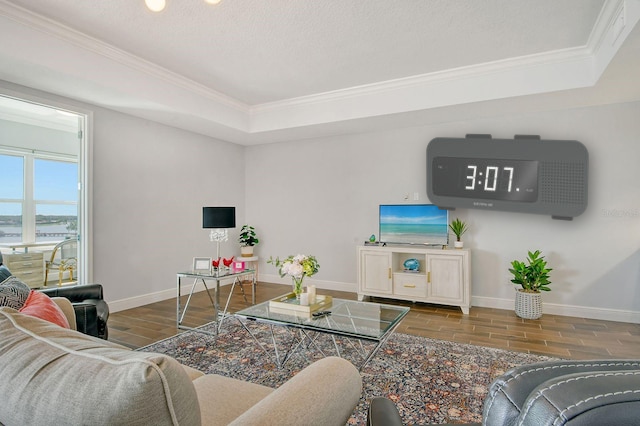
3:07
